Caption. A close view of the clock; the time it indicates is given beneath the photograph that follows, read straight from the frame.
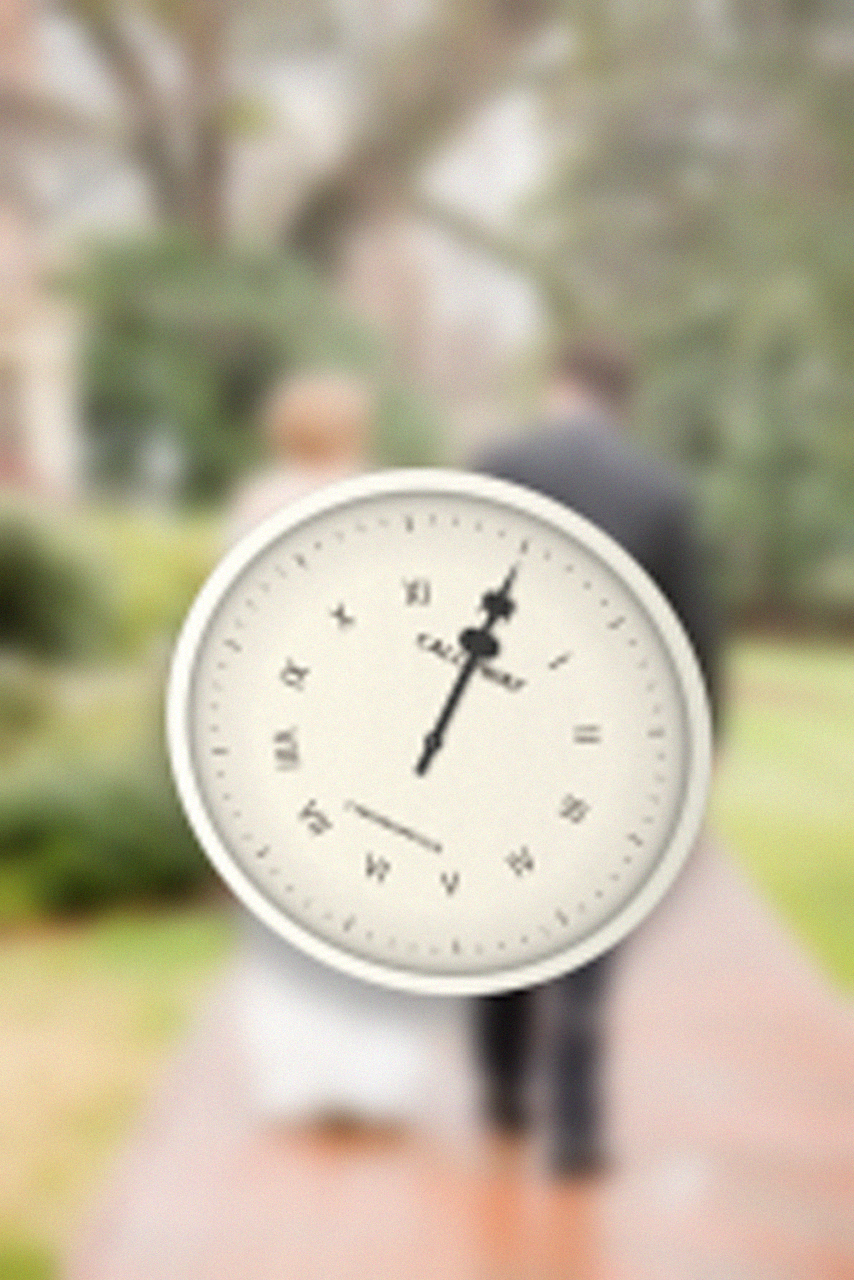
12:00
